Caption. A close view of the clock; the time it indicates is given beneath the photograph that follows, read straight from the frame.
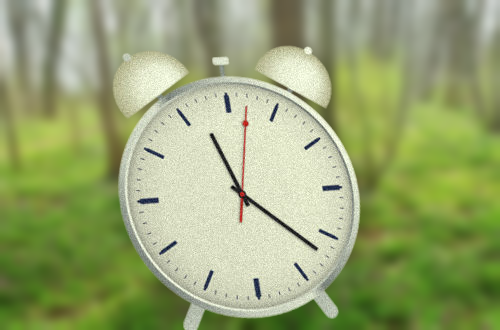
11:22:02
